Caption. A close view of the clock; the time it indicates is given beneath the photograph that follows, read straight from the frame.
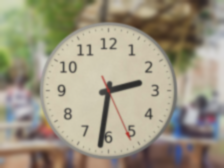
2:31:26
